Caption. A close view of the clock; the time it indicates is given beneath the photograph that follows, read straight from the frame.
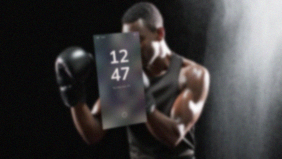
12:47
